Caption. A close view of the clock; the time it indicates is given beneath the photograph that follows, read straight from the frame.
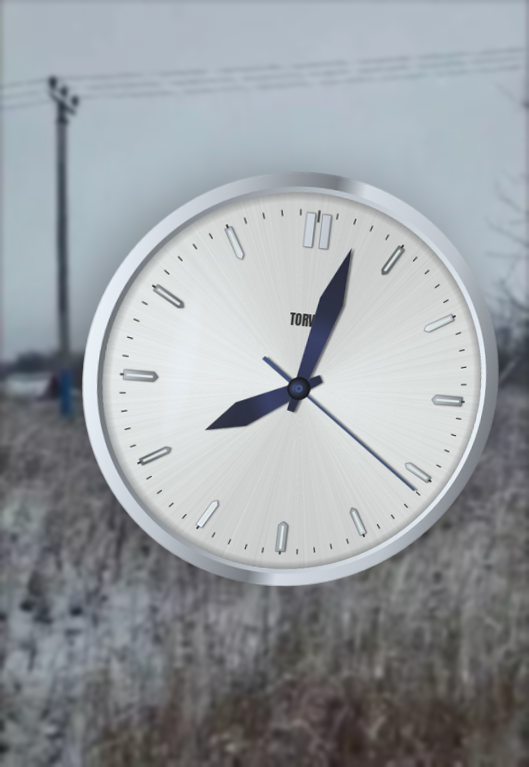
8:02:21
